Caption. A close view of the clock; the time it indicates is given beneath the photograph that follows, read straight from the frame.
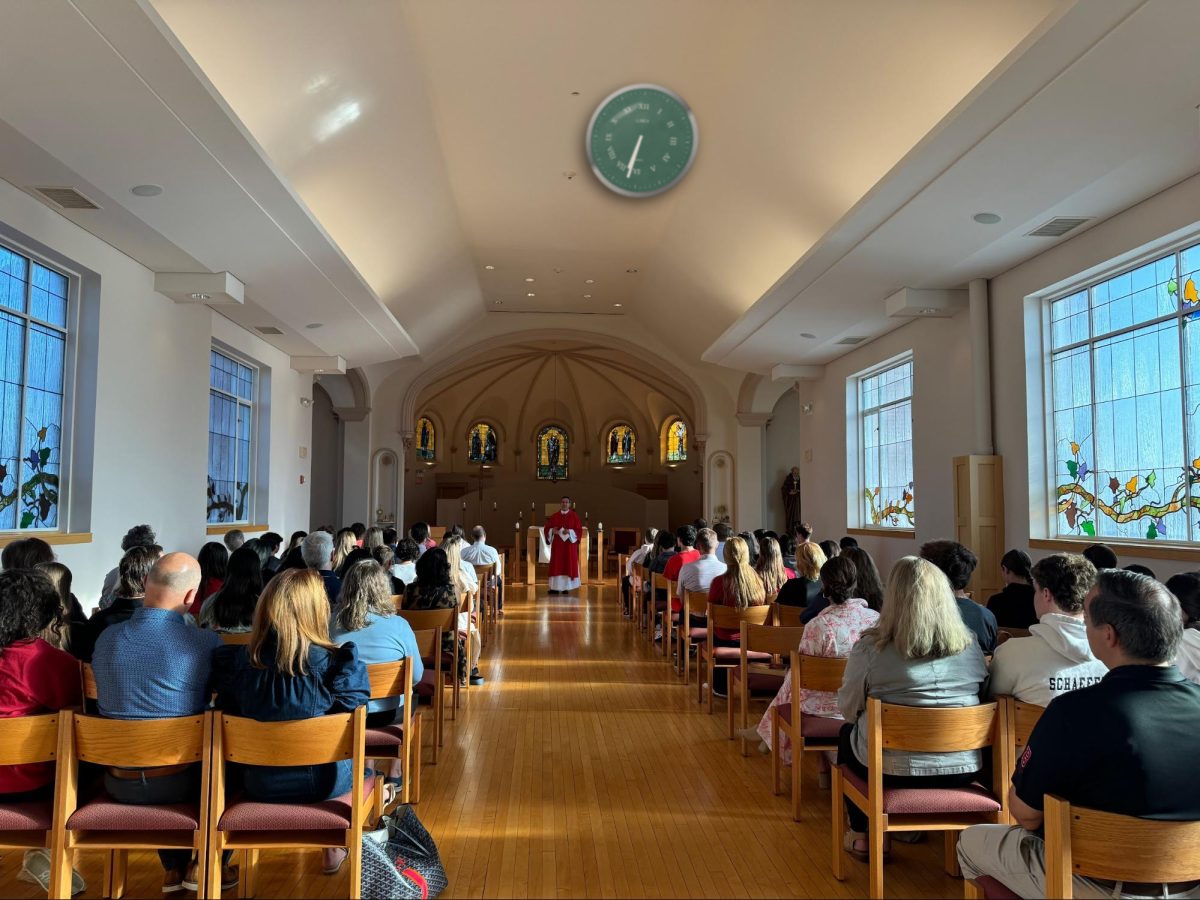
6:32
